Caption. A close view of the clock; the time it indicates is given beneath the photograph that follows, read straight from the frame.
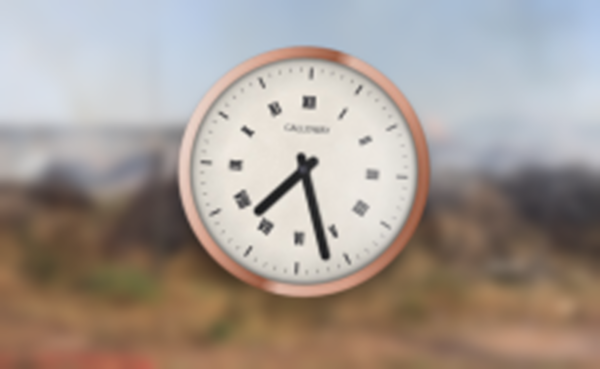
7:27
